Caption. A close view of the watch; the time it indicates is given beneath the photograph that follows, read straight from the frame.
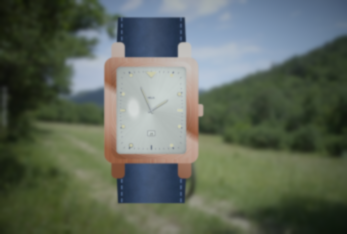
1:56
